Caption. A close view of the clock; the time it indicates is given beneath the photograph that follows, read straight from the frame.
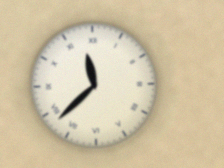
11:38
